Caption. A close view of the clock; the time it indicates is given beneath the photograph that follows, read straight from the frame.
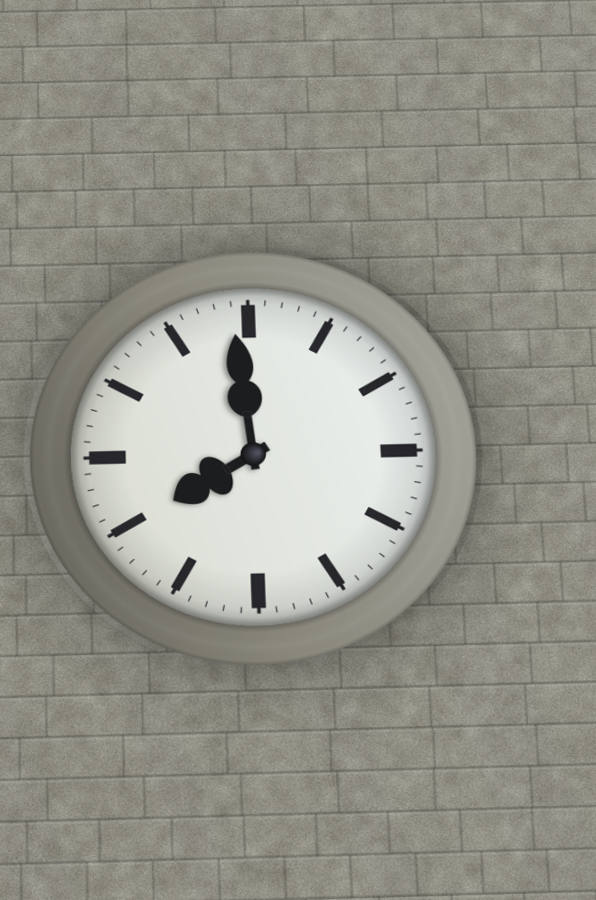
7:59
